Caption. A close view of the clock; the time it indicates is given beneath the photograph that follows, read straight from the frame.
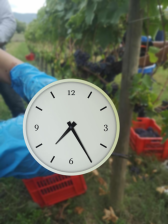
7:25
